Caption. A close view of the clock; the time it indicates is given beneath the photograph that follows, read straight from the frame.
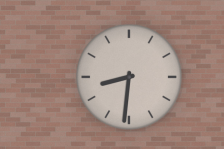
8:31
